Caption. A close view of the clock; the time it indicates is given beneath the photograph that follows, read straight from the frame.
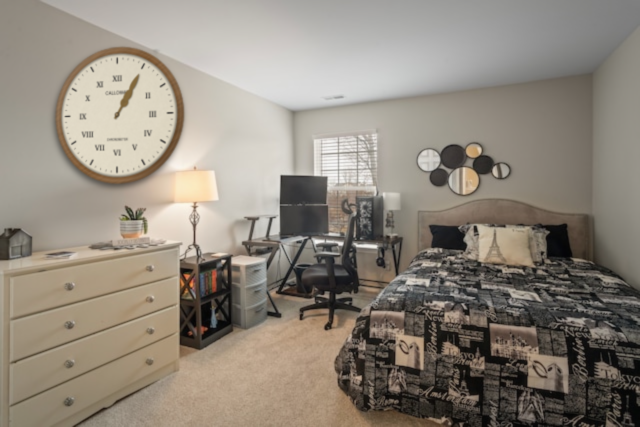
1:05
